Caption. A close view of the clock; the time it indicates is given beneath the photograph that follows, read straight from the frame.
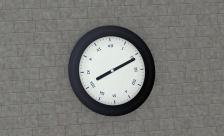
8:11
